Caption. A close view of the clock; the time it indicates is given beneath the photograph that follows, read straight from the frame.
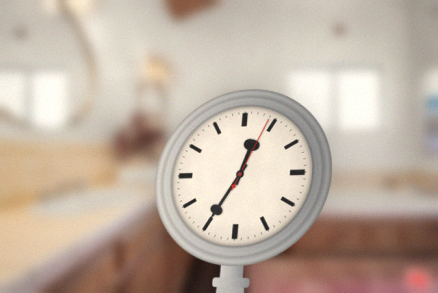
12:35:04
